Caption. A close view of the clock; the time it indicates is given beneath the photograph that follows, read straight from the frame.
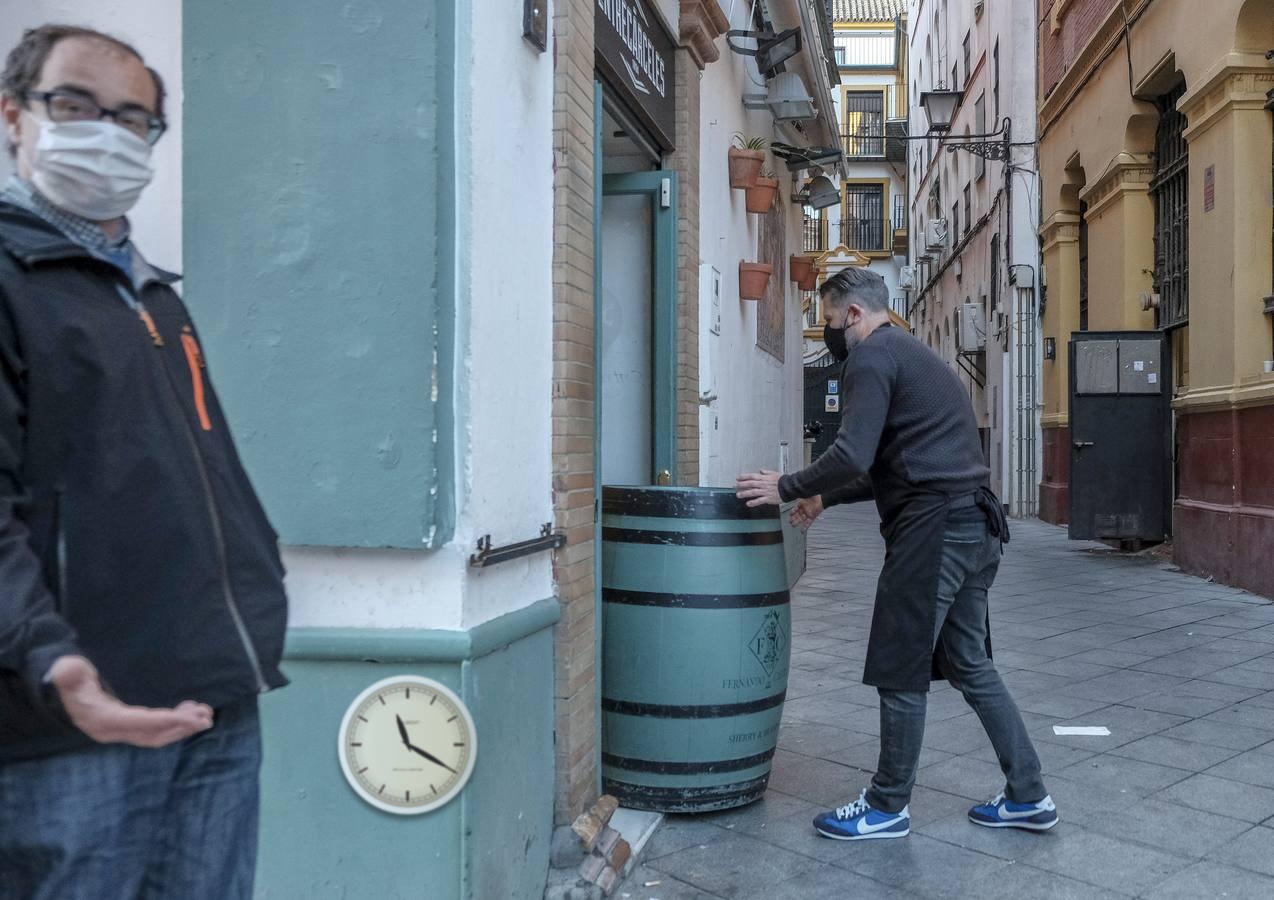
11:20
